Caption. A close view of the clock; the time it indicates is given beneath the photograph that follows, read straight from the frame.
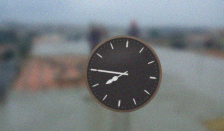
7:45
